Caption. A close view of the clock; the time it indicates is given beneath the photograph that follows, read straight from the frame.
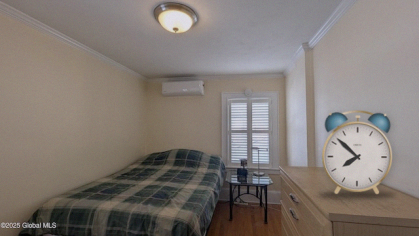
7:52
